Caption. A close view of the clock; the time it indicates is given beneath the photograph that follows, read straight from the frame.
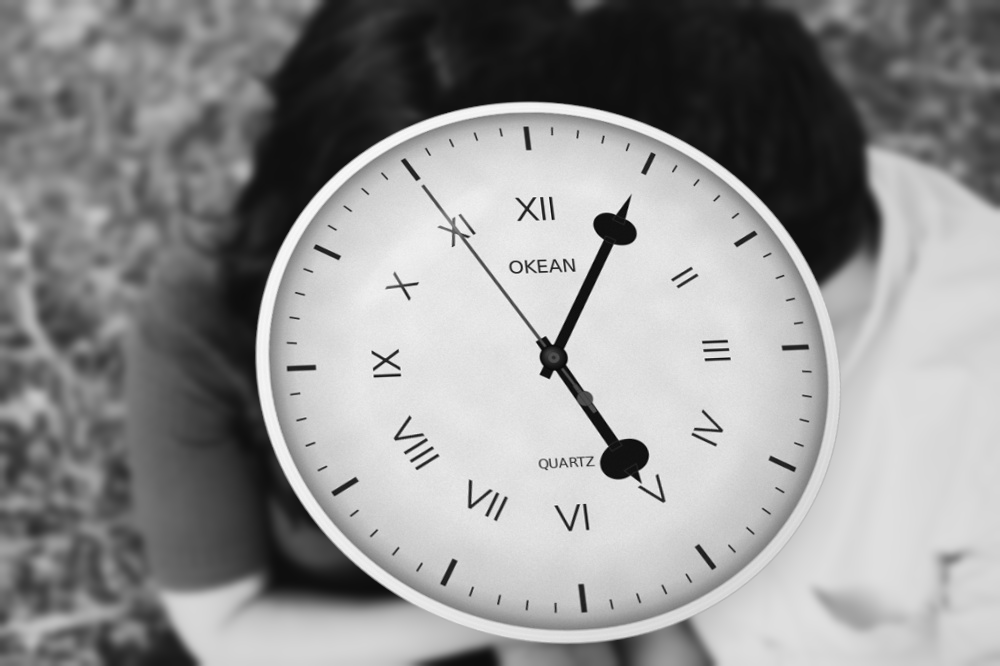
5:04:55
